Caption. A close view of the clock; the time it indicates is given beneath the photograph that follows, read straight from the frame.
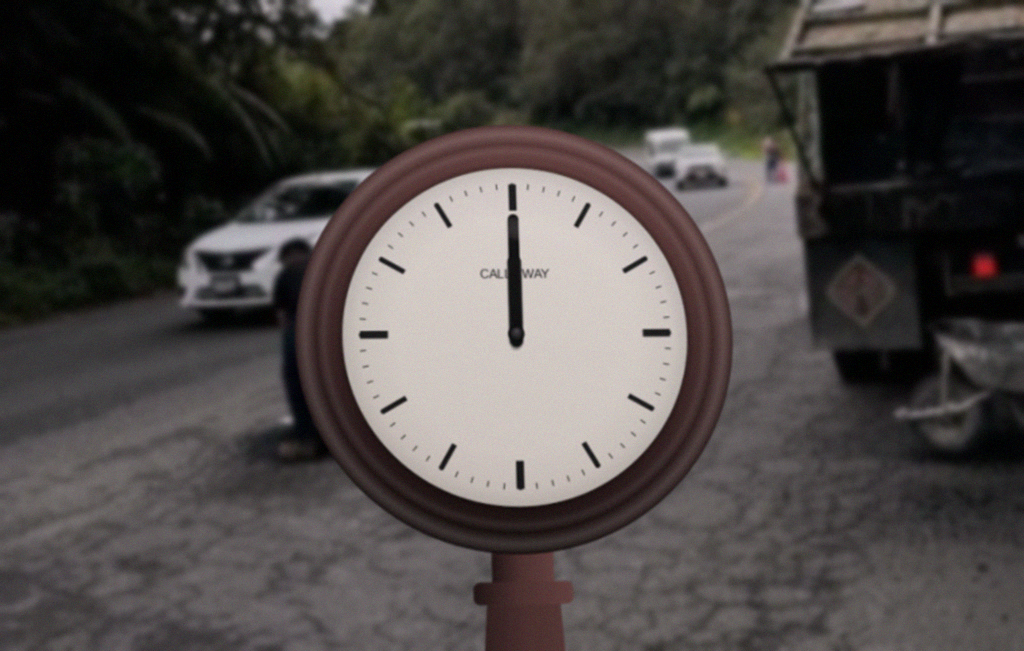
12:00
